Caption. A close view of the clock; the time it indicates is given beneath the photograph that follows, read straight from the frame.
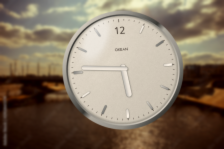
5:46
